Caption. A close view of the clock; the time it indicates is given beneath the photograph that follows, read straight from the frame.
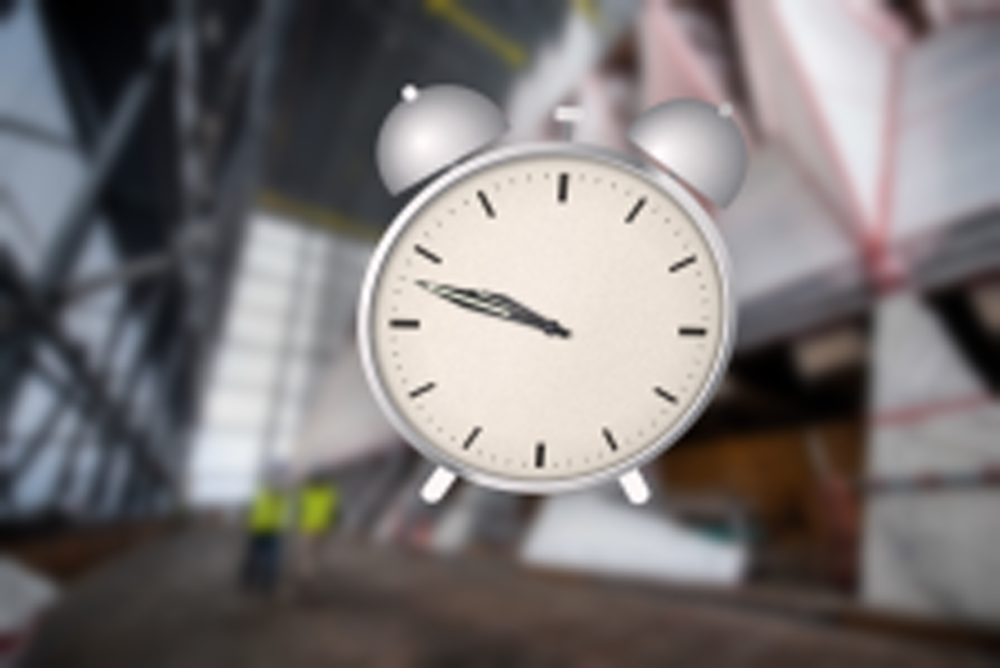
9:48
